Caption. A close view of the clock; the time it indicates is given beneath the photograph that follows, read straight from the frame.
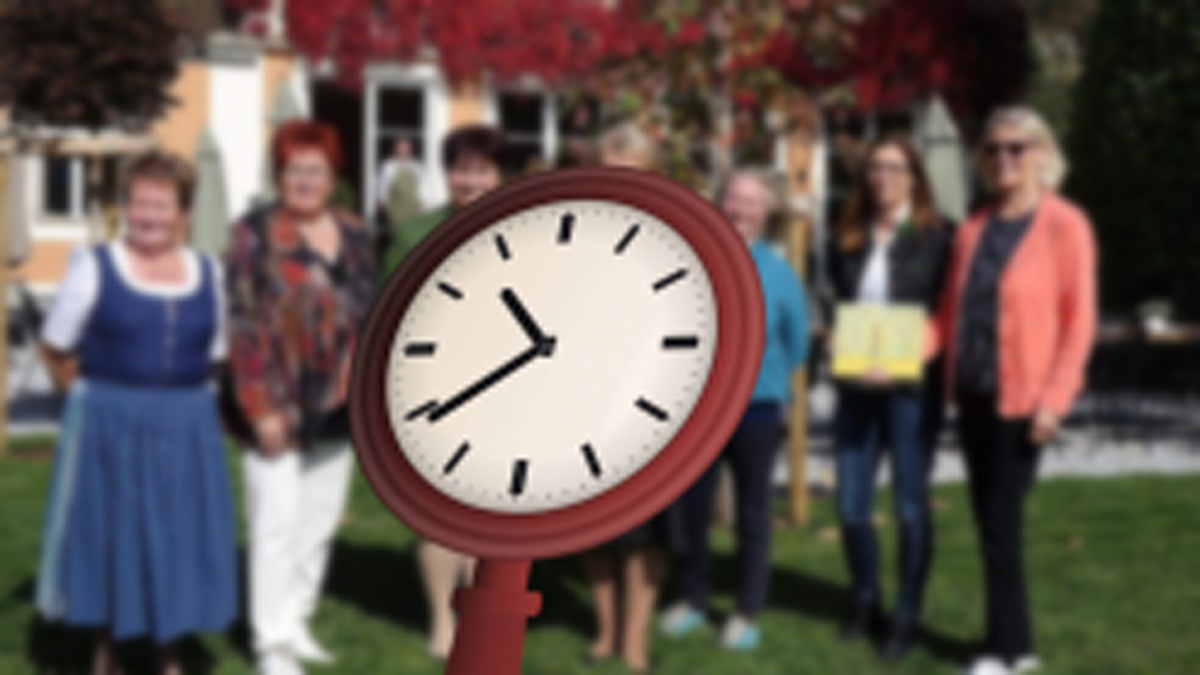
10:39
